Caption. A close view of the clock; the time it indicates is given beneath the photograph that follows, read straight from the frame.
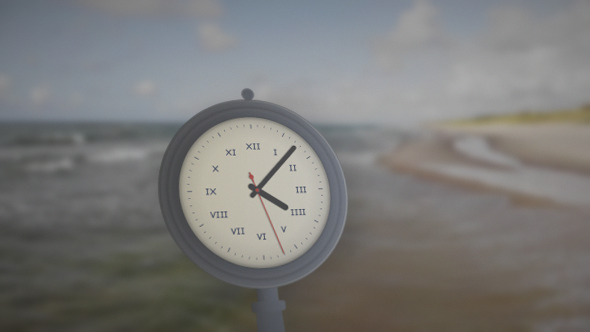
4:07:27
